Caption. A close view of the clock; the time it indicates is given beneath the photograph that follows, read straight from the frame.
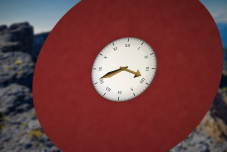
3:41
